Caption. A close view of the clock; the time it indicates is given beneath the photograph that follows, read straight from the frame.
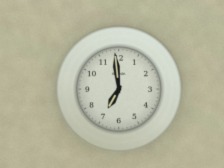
6:59
